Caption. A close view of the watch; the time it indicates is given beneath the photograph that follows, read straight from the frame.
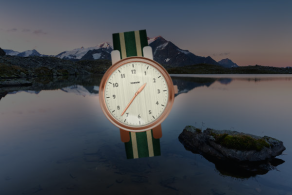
1:37
